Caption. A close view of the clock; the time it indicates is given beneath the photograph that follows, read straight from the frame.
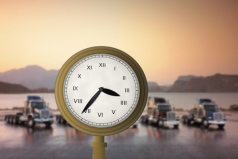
3:36
